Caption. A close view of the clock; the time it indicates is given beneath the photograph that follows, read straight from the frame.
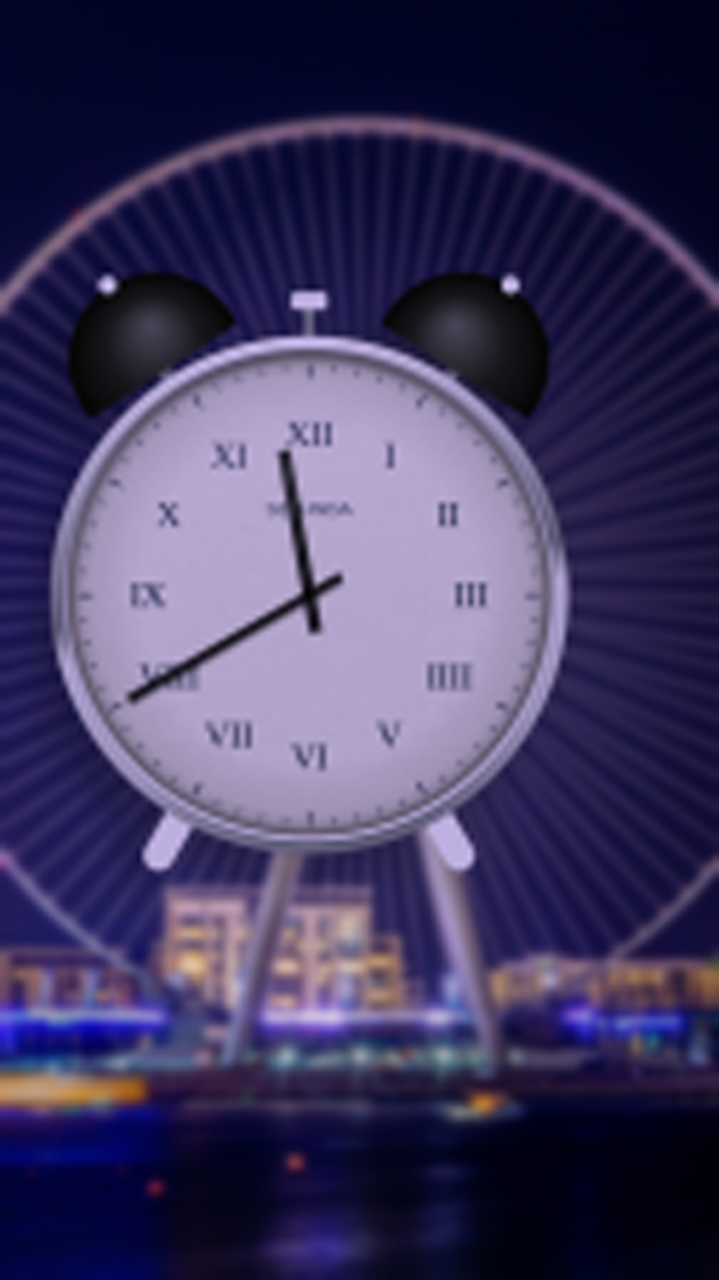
11:40
